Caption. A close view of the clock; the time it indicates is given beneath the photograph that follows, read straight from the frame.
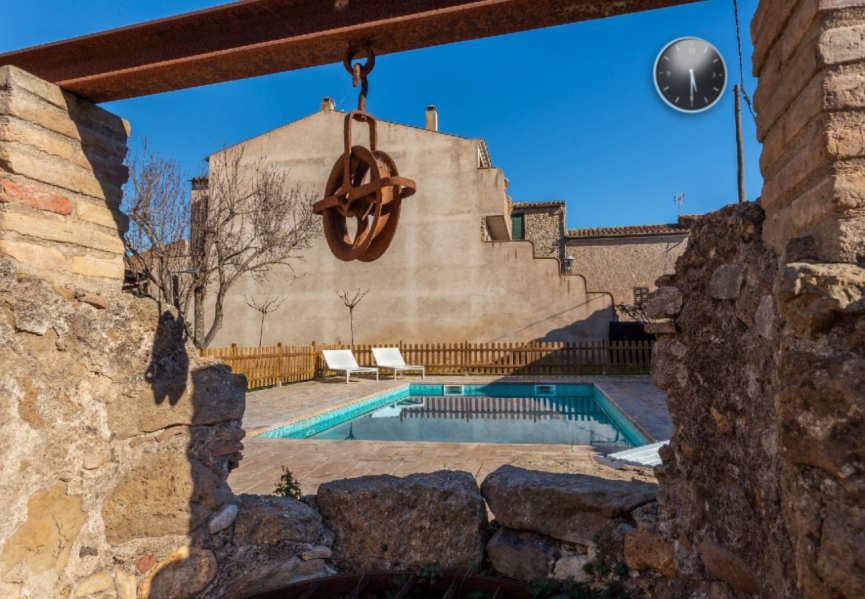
5:30
